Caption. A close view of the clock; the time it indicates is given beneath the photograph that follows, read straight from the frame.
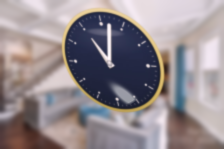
11:02
